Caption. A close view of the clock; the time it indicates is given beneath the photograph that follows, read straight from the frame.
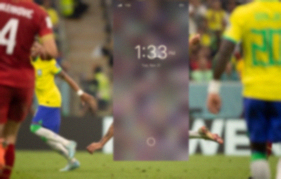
1:33
